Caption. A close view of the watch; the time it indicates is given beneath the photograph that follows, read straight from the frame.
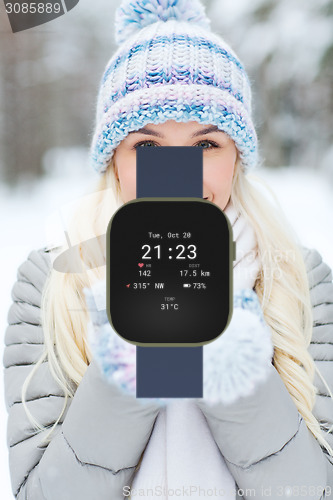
21:23
